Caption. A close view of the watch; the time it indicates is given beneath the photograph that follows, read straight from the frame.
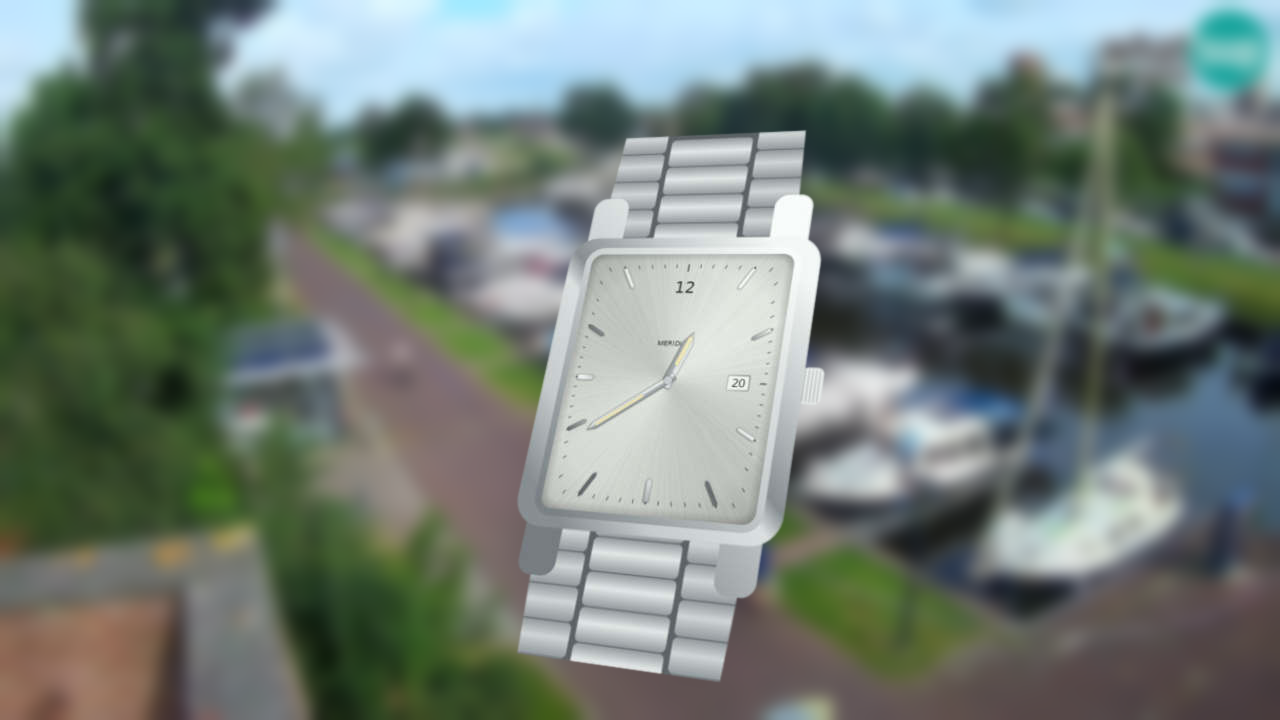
12:39
